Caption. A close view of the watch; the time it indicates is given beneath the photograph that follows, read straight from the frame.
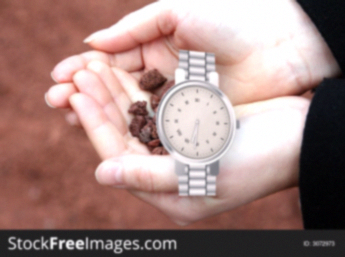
6:31
